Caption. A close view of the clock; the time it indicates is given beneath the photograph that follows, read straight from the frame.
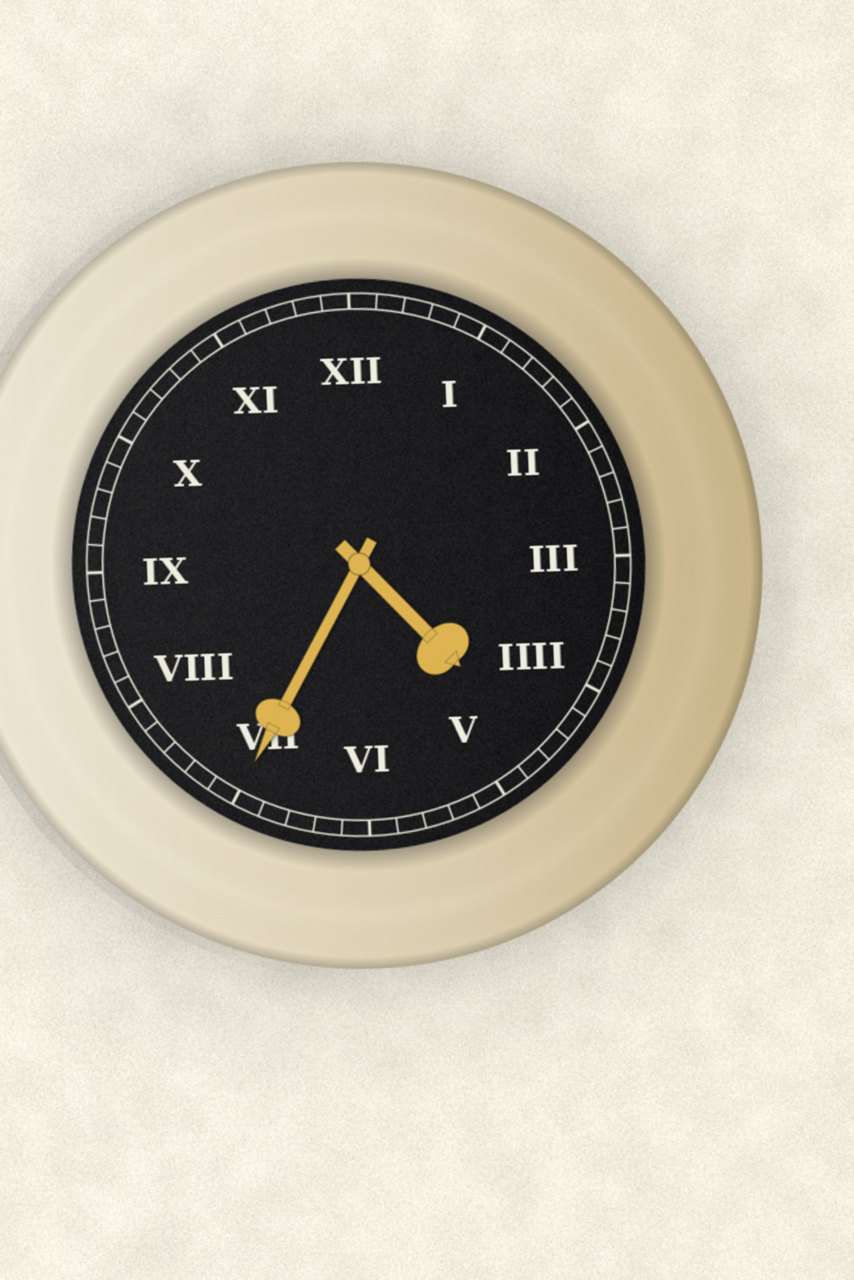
4:35
